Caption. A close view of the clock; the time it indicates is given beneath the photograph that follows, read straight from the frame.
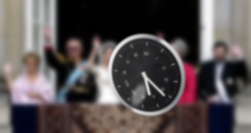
5:21
